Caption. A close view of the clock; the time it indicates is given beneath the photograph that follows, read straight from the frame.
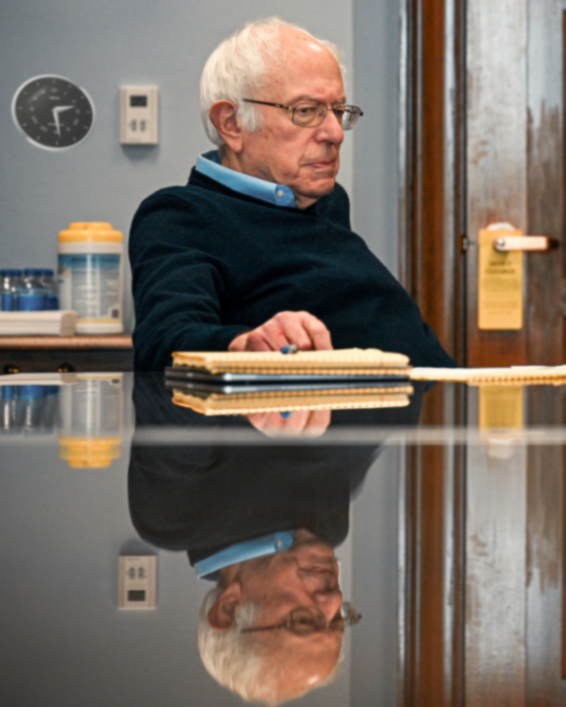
2:29
